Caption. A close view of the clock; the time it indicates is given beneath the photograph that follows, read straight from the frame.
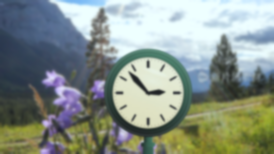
2:53
